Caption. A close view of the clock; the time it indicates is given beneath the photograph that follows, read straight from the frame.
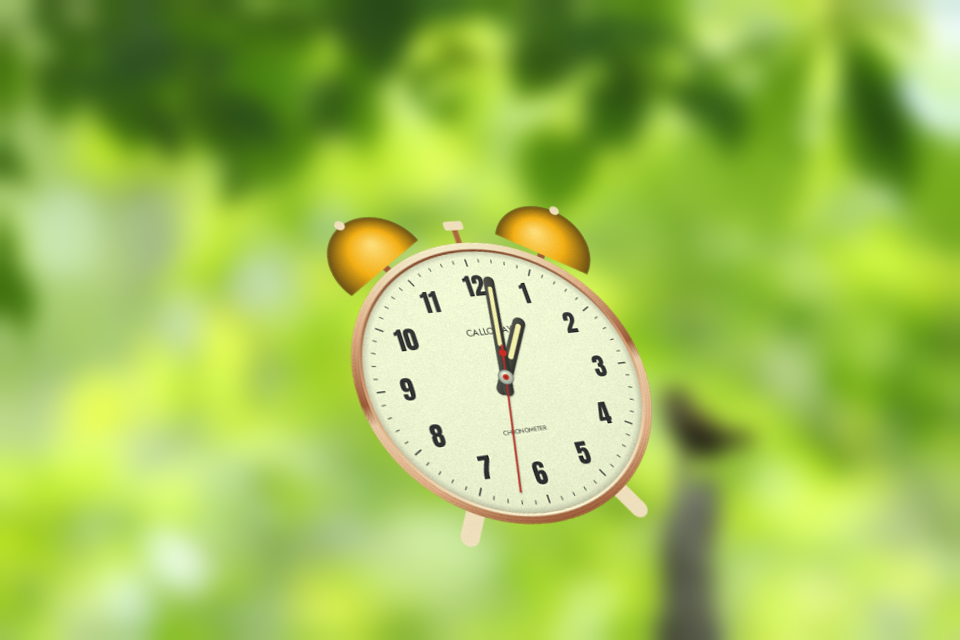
1:01:32
